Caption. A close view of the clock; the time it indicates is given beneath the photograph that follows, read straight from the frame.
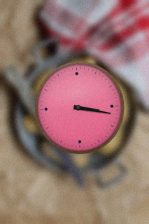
3:17
